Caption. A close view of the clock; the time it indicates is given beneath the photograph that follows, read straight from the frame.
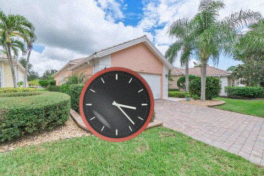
3:23
